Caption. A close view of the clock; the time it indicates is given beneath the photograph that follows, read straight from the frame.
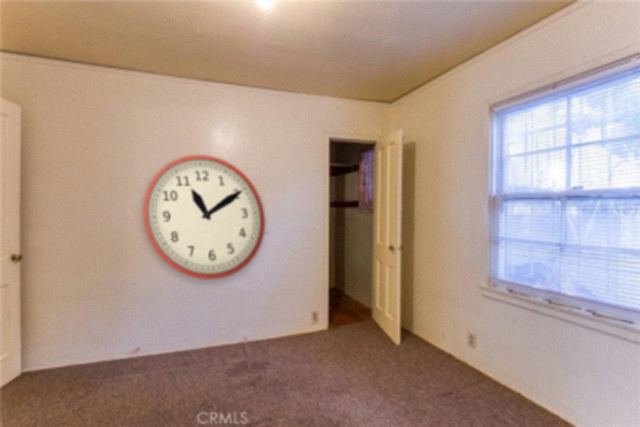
11:10
